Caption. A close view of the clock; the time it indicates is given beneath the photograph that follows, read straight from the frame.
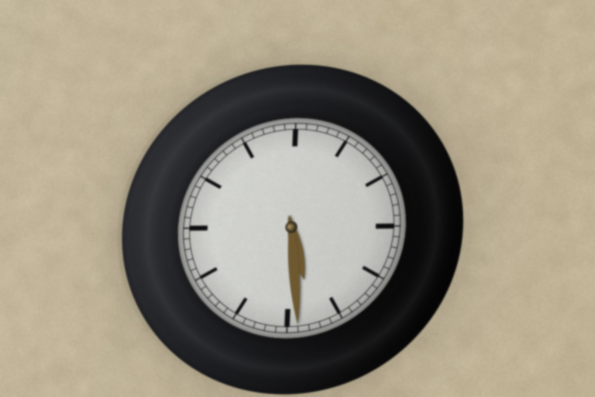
5:29
